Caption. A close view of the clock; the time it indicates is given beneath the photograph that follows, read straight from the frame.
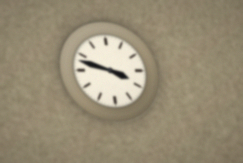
3:48
